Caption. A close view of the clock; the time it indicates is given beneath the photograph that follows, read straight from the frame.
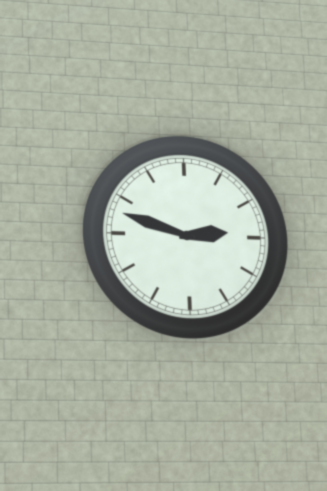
2:48
